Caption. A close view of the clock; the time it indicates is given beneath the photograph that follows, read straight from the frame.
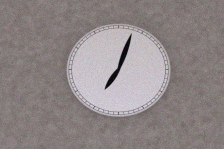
7:03
